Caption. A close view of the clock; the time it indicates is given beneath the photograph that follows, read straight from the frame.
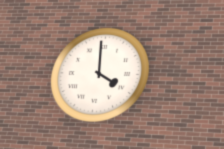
3:59
